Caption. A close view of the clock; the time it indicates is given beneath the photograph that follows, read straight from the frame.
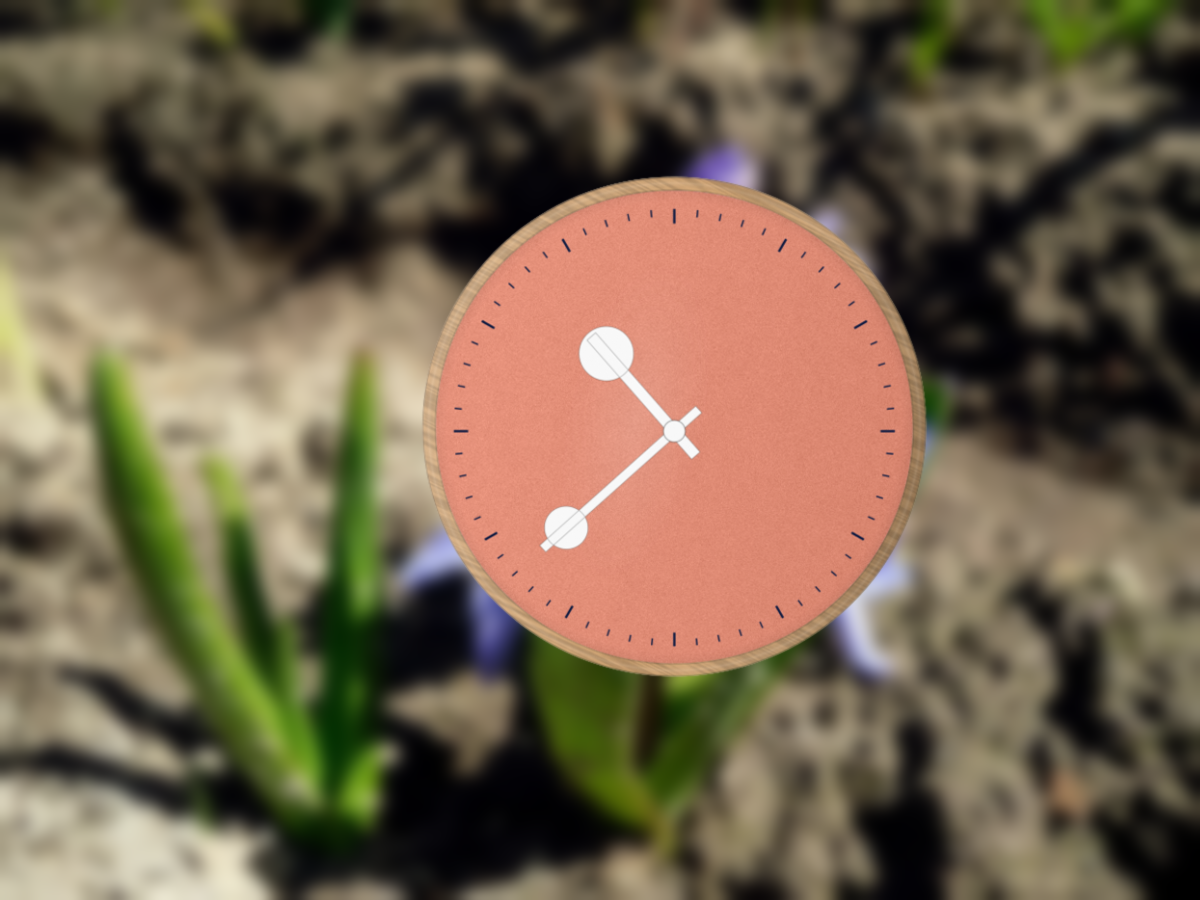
10:38
